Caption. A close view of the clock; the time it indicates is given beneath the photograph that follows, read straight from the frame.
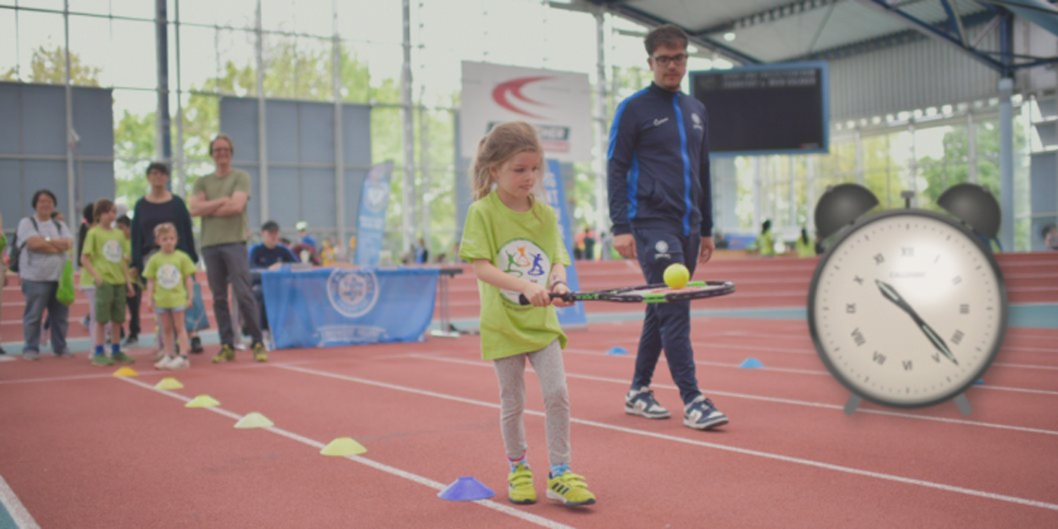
10:23
